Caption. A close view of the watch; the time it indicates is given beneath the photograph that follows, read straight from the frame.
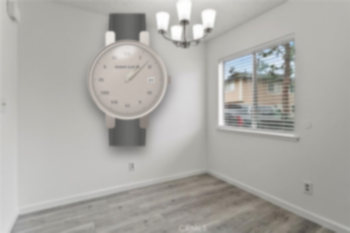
1:08
